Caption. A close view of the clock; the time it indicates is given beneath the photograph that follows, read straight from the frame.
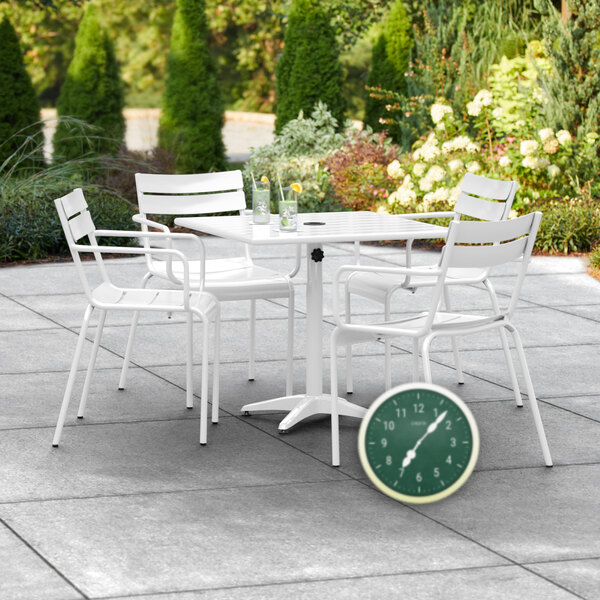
7:07
